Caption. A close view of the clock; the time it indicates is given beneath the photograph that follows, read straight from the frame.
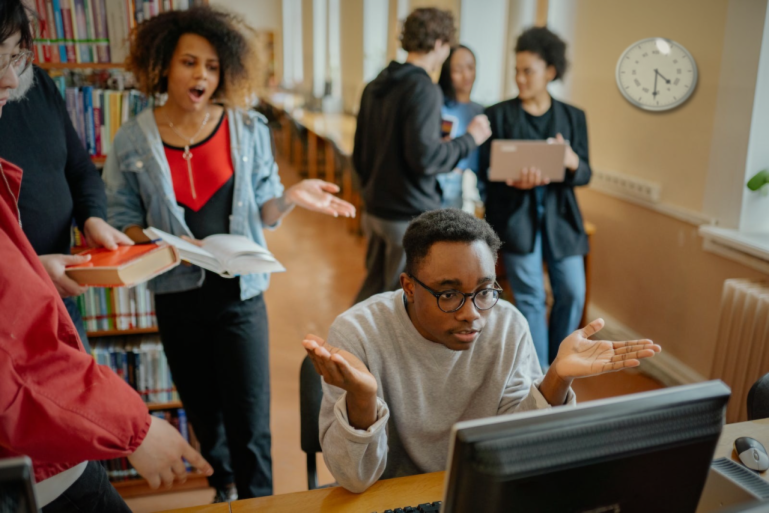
4:31
